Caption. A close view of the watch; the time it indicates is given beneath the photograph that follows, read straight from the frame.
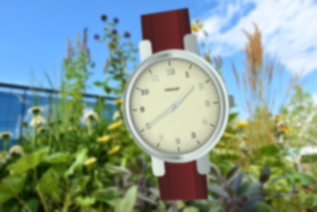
1:40
